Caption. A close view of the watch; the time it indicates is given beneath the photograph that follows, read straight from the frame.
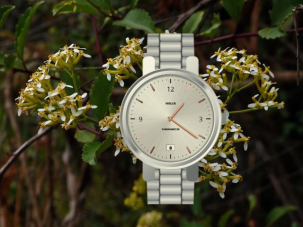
1:21
